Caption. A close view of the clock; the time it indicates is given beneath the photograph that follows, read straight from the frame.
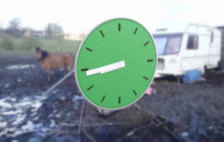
8:44
